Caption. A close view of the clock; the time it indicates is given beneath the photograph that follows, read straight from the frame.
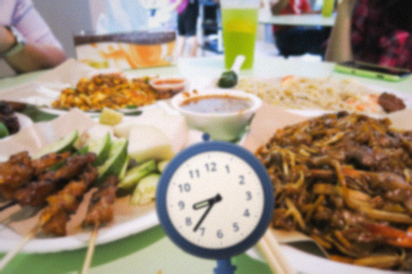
8:37
